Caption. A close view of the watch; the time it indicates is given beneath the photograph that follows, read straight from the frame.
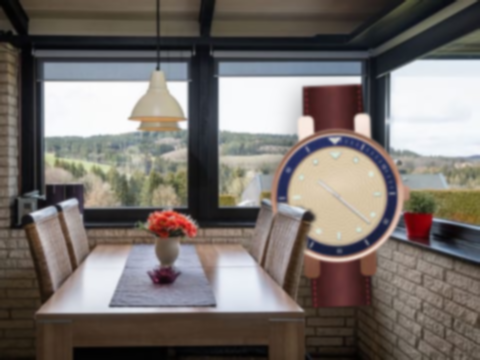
10:22
